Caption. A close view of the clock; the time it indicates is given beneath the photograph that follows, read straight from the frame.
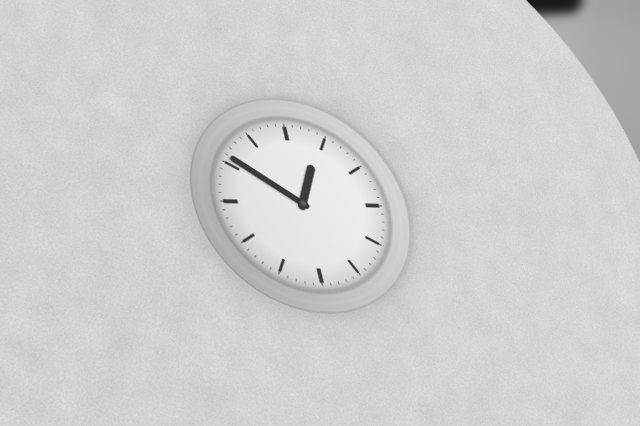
12:51
